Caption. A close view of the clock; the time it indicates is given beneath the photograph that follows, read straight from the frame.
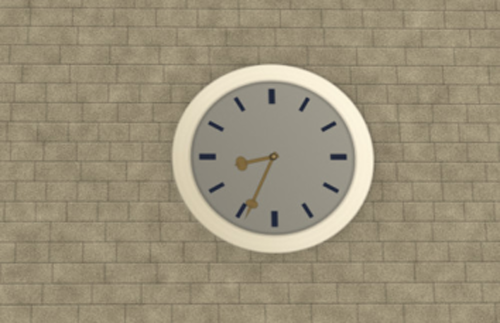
8:34
